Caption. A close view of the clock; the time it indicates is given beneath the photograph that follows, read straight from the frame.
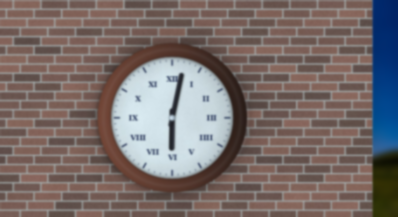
6:02
